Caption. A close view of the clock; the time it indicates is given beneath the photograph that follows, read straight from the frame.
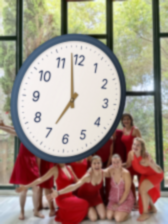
6:58
